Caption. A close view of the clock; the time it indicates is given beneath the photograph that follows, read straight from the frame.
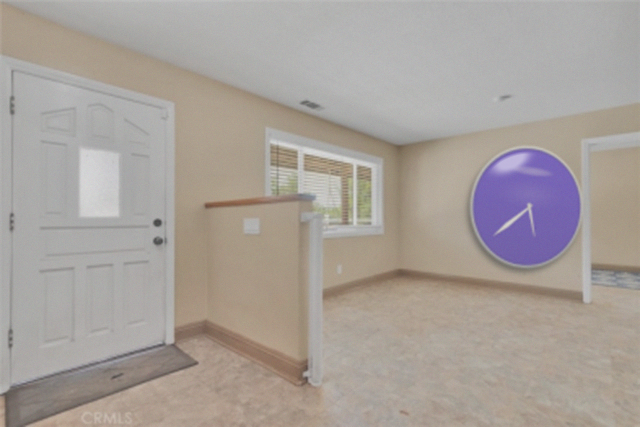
5:39
